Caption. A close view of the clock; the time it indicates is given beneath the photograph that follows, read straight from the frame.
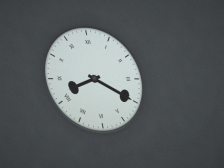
8:20
